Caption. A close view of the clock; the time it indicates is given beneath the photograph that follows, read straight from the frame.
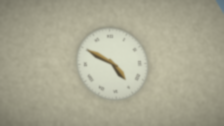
4:50
